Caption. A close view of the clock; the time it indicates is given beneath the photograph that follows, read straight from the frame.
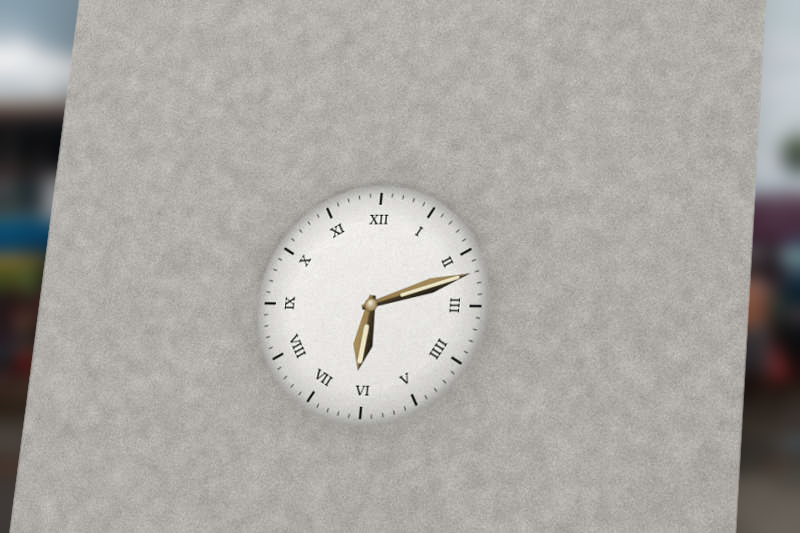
6:12
